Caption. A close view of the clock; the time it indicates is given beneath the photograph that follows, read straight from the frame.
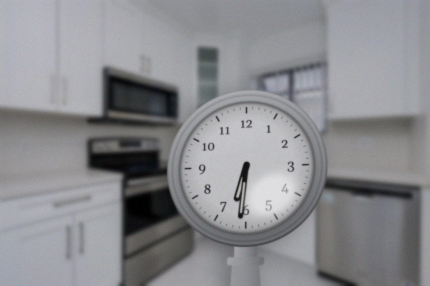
6:31
